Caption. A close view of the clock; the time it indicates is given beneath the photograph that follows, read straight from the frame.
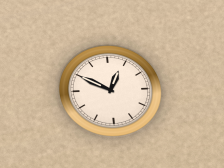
12:50
